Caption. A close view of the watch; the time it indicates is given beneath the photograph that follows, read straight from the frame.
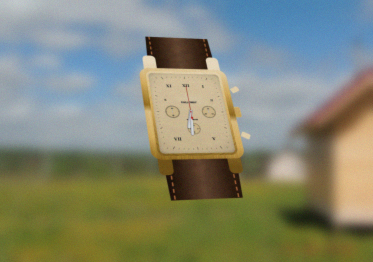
6:31
